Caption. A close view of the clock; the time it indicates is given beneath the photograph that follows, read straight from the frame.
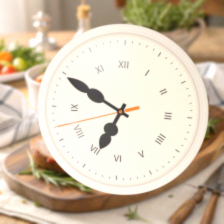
6:49:42
